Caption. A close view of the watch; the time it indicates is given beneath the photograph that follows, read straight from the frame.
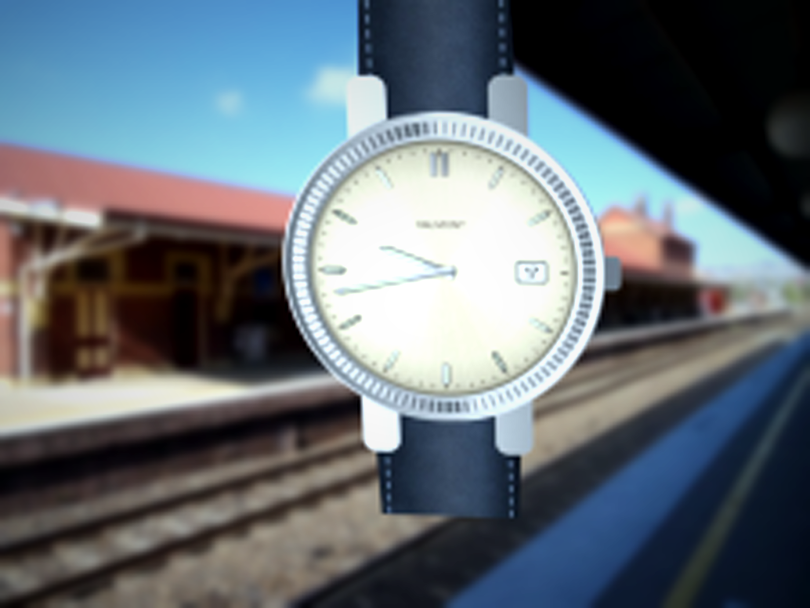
9:43
